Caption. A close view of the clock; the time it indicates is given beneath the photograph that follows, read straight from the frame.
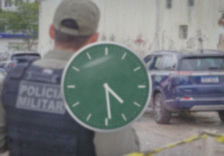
4:29
